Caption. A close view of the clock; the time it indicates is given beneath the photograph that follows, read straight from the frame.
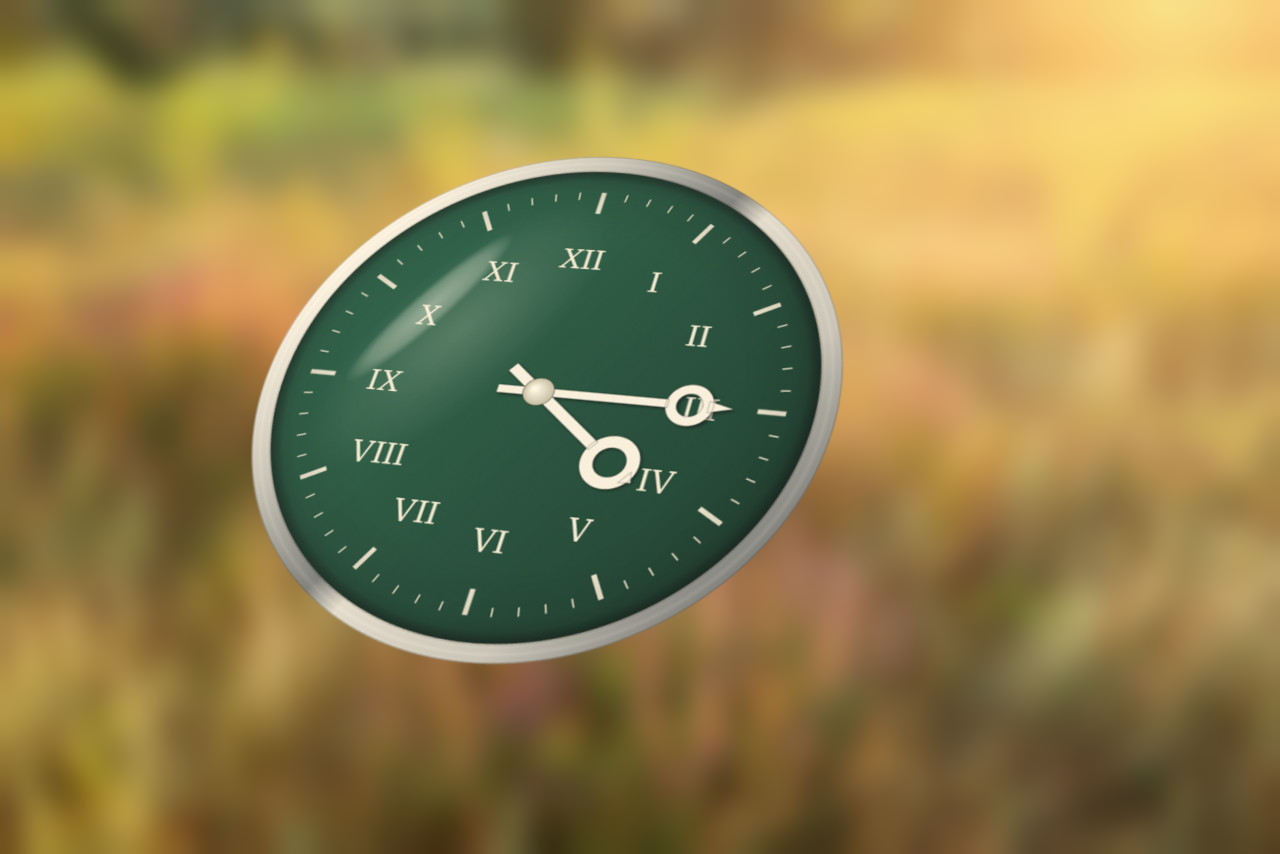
4:15
